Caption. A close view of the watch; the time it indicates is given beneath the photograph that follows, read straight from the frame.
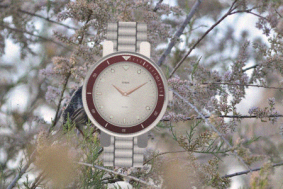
10:10
